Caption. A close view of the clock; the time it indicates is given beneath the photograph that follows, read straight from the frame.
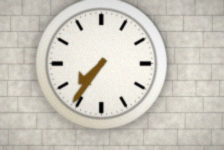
7:36
